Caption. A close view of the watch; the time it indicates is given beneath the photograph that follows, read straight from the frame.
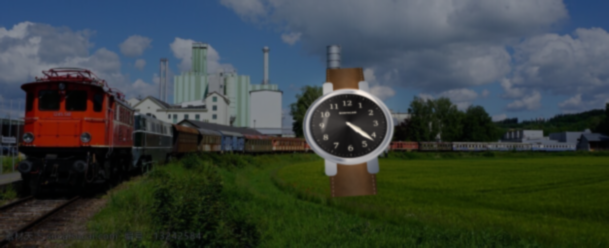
4:22
